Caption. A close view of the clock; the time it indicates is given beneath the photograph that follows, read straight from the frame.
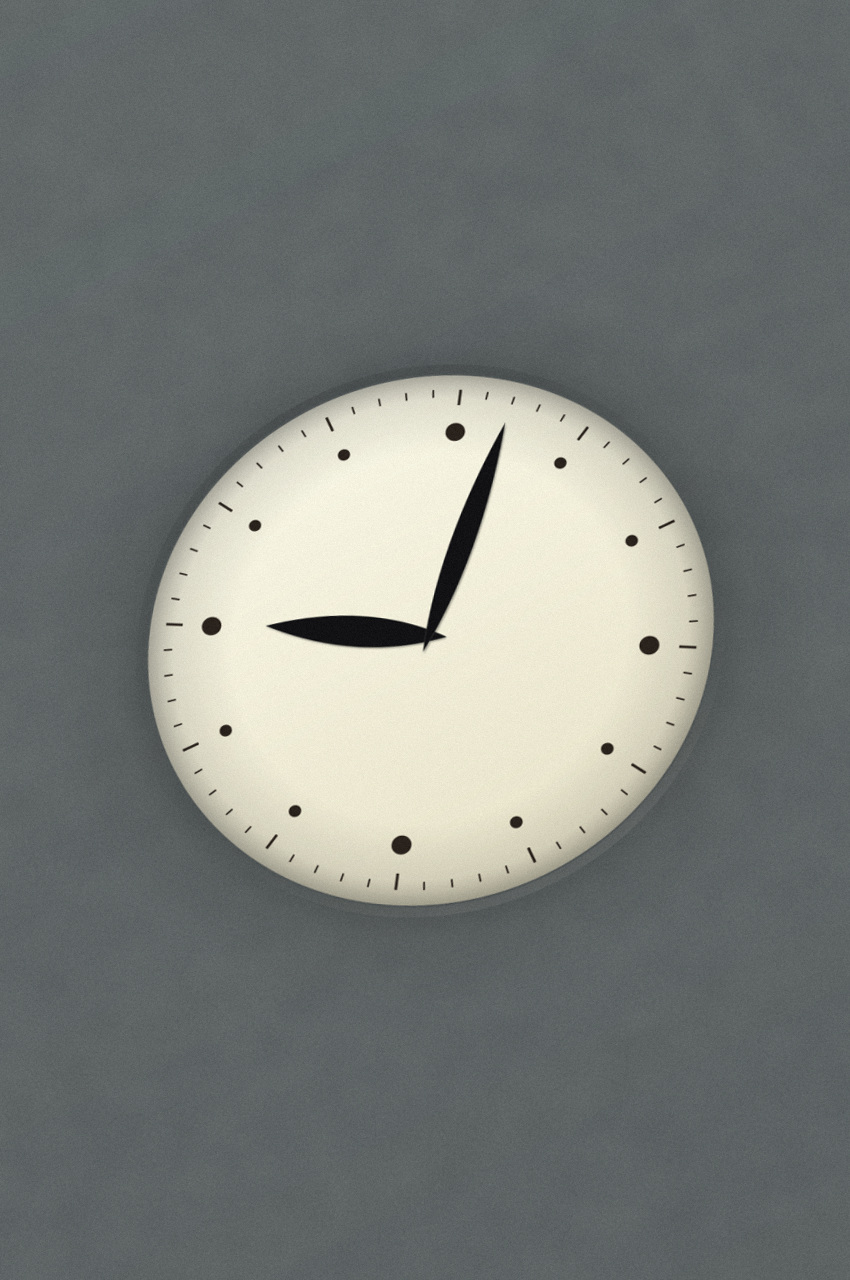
9:02
